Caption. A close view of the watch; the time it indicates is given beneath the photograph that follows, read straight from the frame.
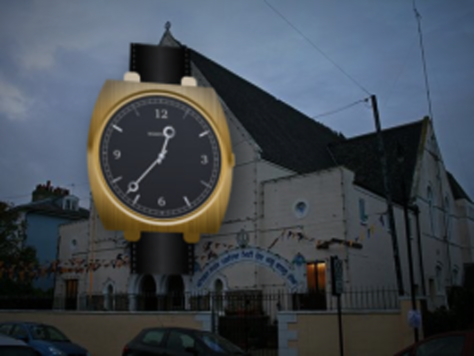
12:37
